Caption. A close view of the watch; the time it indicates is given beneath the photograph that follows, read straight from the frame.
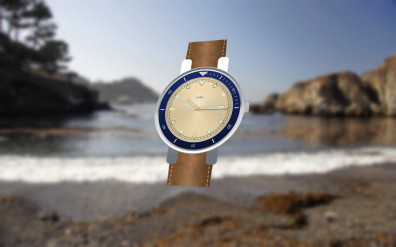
10:15
